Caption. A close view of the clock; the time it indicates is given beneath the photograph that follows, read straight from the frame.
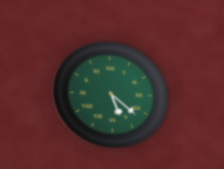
5:22
